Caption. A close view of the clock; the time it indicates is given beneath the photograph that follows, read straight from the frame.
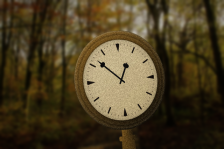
12:52
